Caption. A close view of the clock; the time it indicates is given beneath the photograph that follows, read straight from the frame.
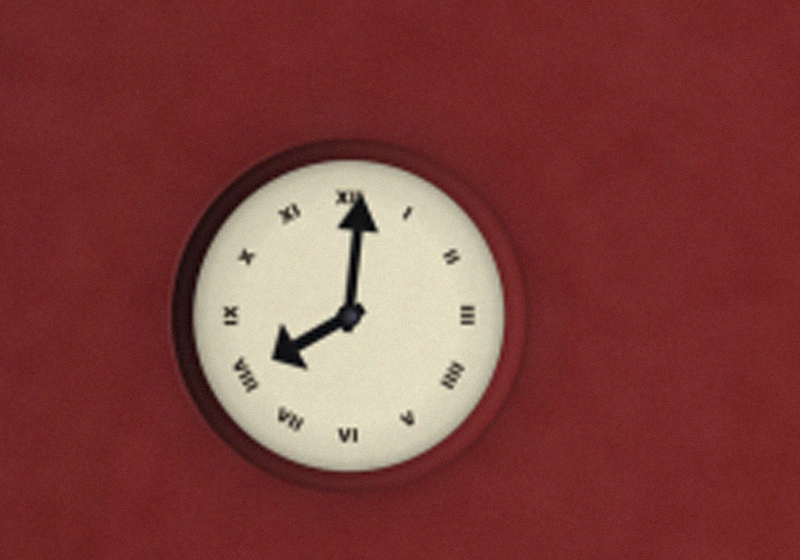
8:01
